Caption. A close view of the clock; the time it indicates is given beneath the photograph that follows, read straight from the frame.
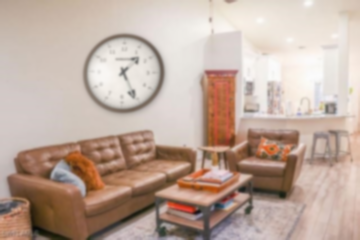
1:26
